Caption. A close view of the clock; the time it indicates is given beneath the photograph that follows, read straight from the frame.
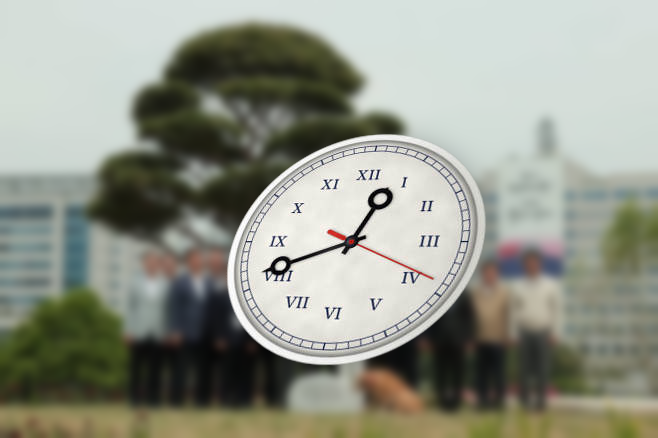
12:41:19
